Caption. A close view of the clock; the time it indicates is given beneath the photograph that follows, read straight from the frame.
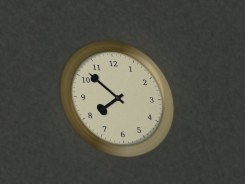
7:52
